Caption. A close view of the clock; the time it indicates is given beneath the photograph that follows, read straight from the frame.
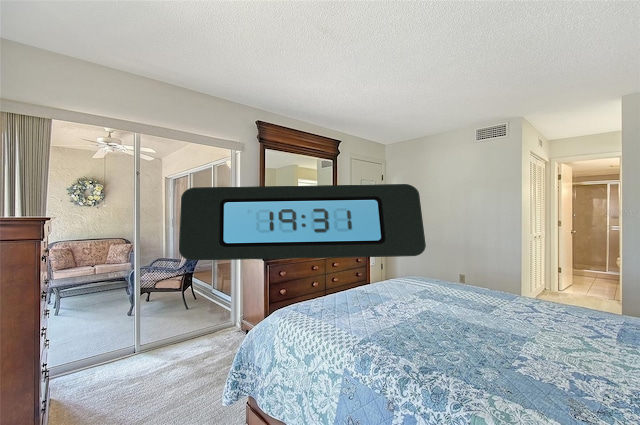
19:31
